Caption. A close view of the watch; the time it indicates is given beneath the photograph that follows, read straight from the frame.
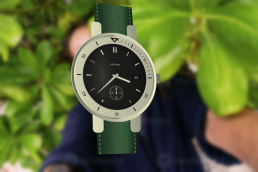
3:38
